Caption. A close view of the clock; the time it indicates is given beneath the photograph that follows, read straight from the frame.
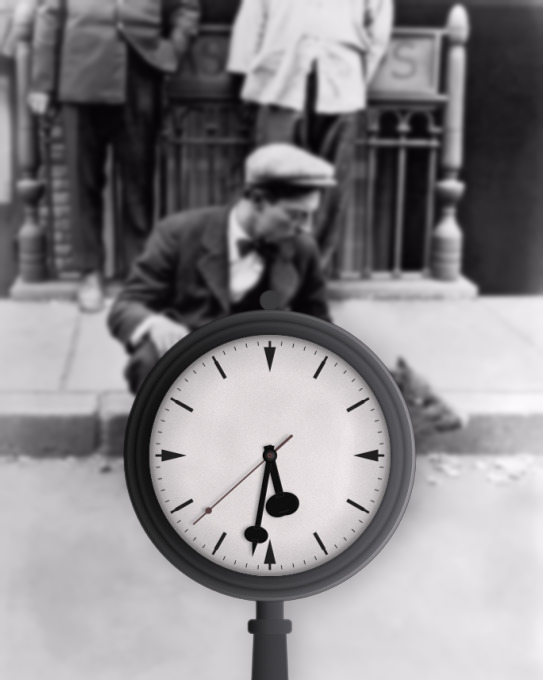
5:31:38
